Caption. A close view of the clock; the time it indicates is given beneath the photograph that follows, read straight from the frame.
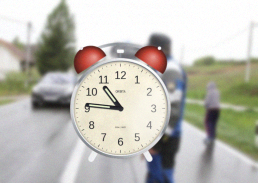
10:46
